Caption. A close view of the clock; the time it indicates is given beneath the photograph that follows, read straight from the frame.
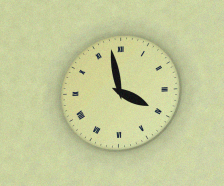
3:58
